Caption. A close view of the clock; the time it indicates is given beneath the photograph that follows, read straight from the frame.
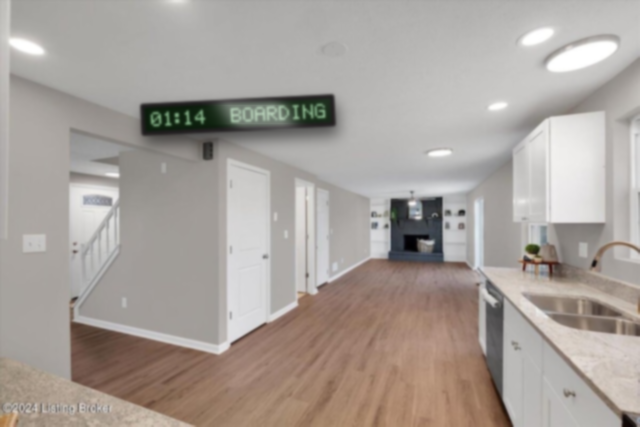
1:14
